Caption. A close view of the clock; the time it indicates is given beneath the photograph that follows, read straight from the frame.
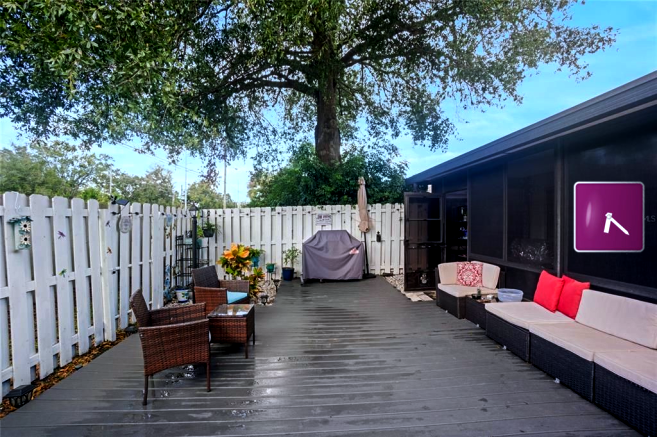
6:22
